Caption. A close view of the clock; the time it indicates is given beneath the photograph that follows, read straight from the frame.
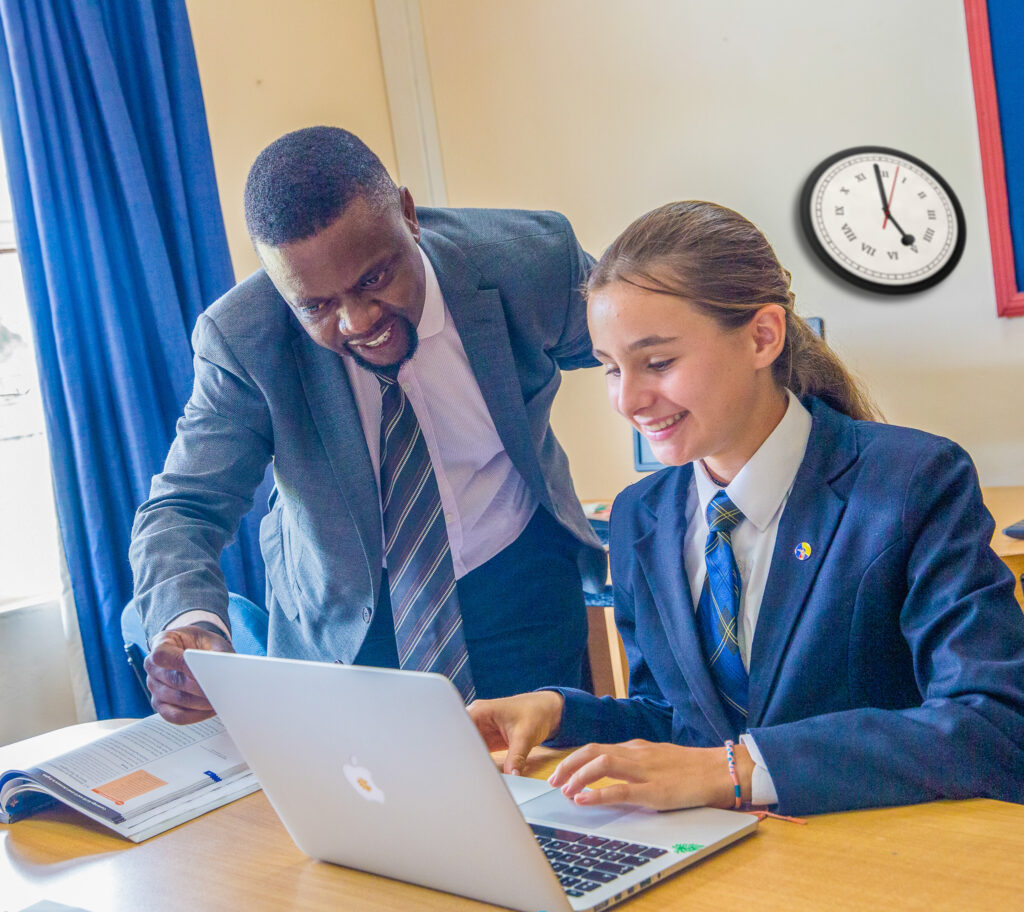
4:59:03
